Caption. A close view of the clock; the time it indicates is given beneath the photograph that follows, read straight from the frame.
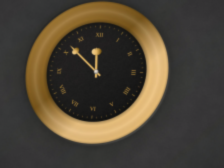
11:52
